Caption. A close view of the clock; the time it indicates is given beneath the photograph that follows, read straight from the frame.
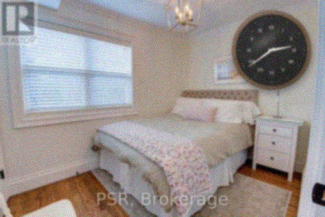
2:39
